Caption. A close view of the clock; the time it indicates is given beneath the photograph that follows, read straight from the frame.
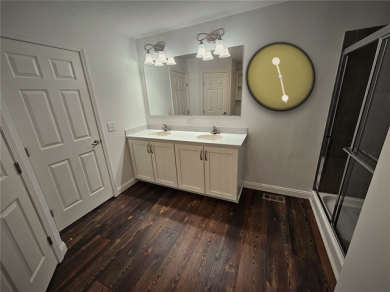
11:28
